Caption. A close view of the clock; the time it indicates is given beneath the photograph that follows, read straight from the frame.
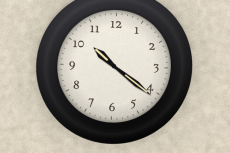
10:21
